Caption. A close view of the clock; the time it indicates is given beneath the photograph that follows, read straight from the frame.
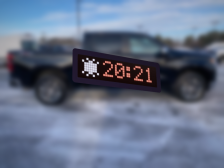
20:21
